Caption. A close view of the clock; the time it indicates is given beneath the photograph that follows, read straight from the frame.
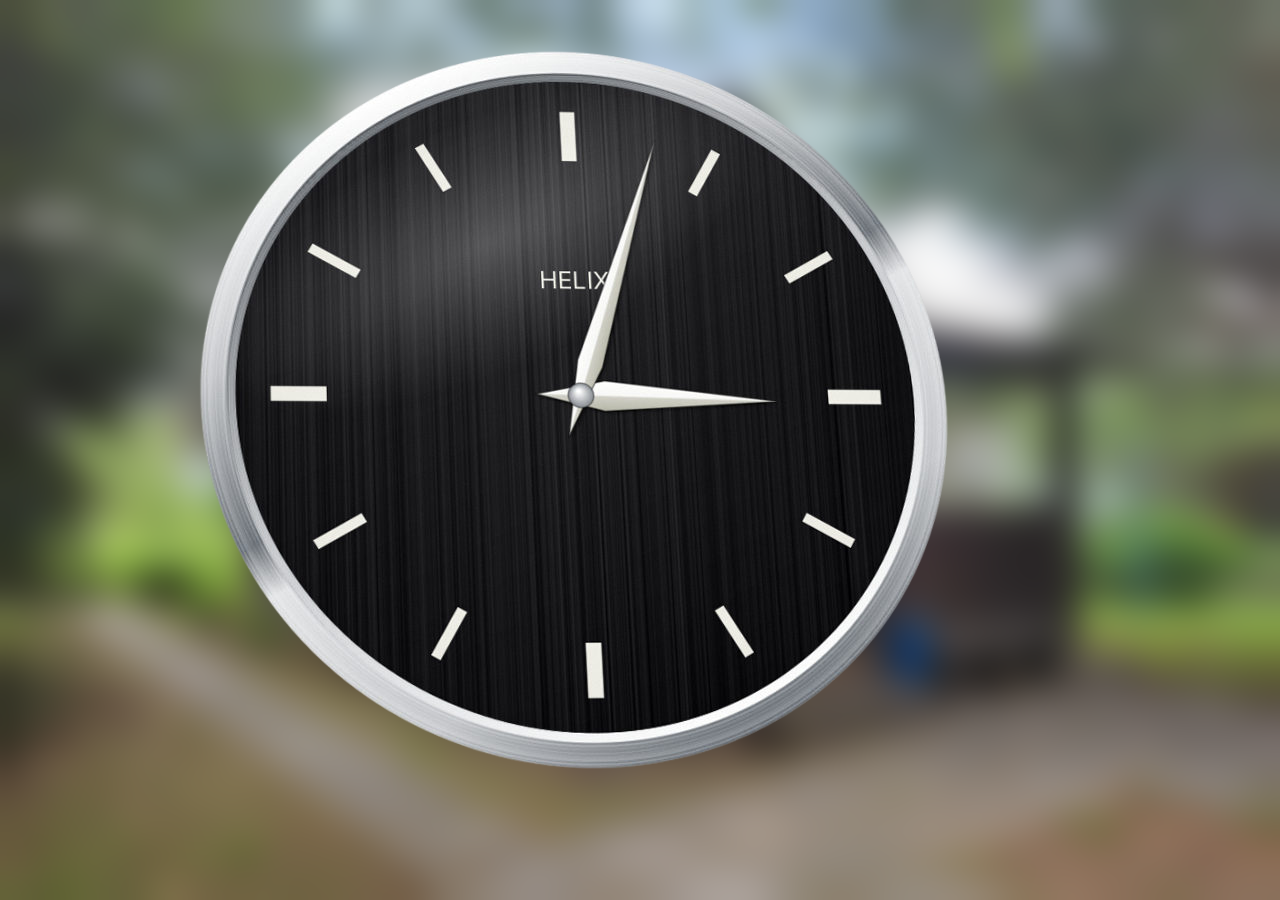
3:03
